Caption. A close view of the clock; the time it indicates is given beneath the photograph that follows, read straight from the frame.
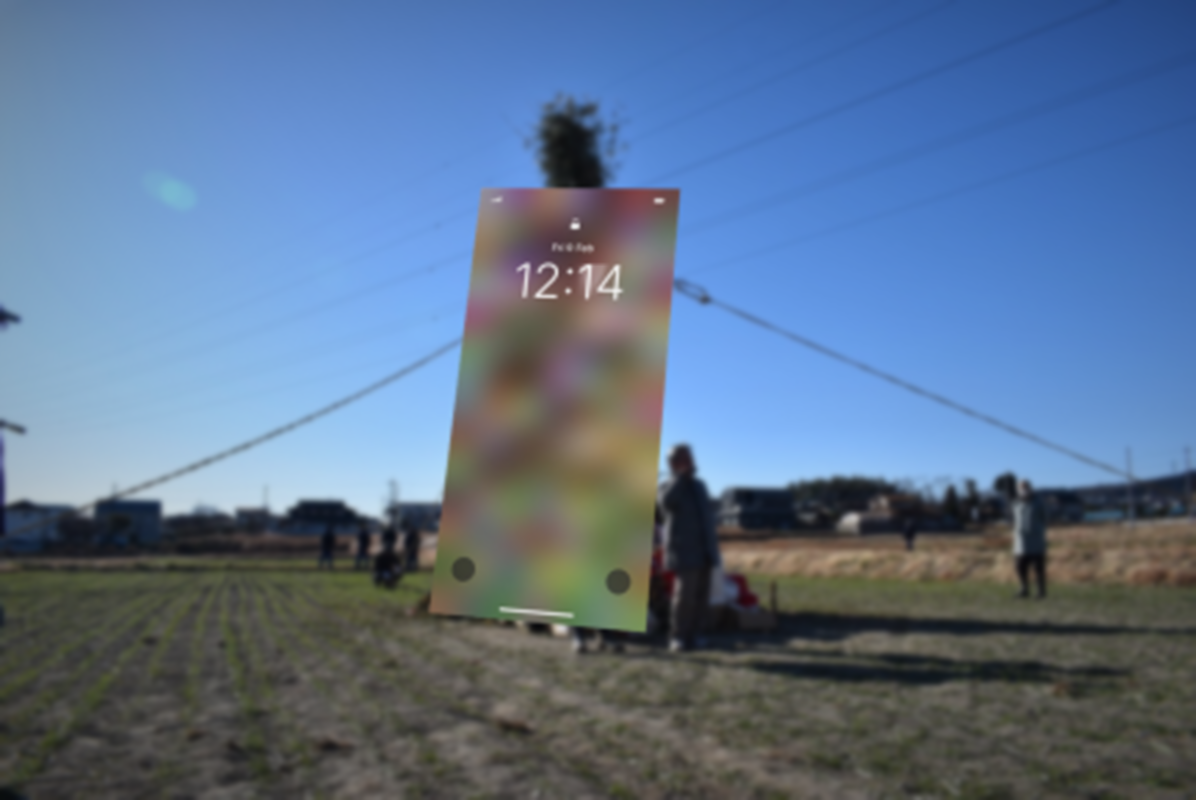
12:14
